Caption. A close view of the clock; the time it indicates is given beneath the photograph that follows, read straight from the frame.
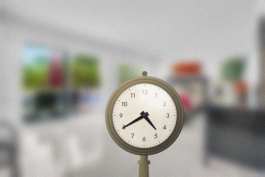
4:40
